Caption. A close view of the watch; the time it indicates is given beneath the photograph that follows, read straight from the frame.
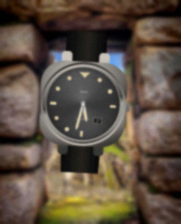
5:32
